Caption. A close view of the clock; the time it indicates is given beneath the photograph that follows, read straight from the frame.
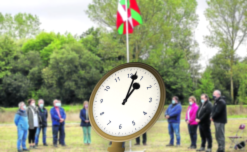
1:02
